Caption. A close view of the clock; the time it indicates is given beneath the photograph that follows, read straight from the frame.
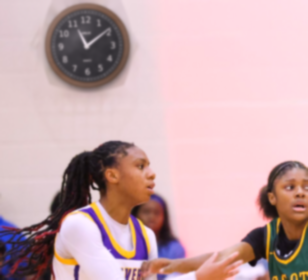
11:09
